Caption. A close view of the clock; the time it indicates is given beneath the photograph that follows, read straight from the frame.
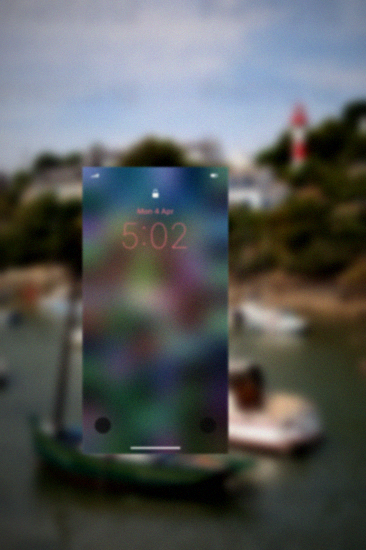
5:02
